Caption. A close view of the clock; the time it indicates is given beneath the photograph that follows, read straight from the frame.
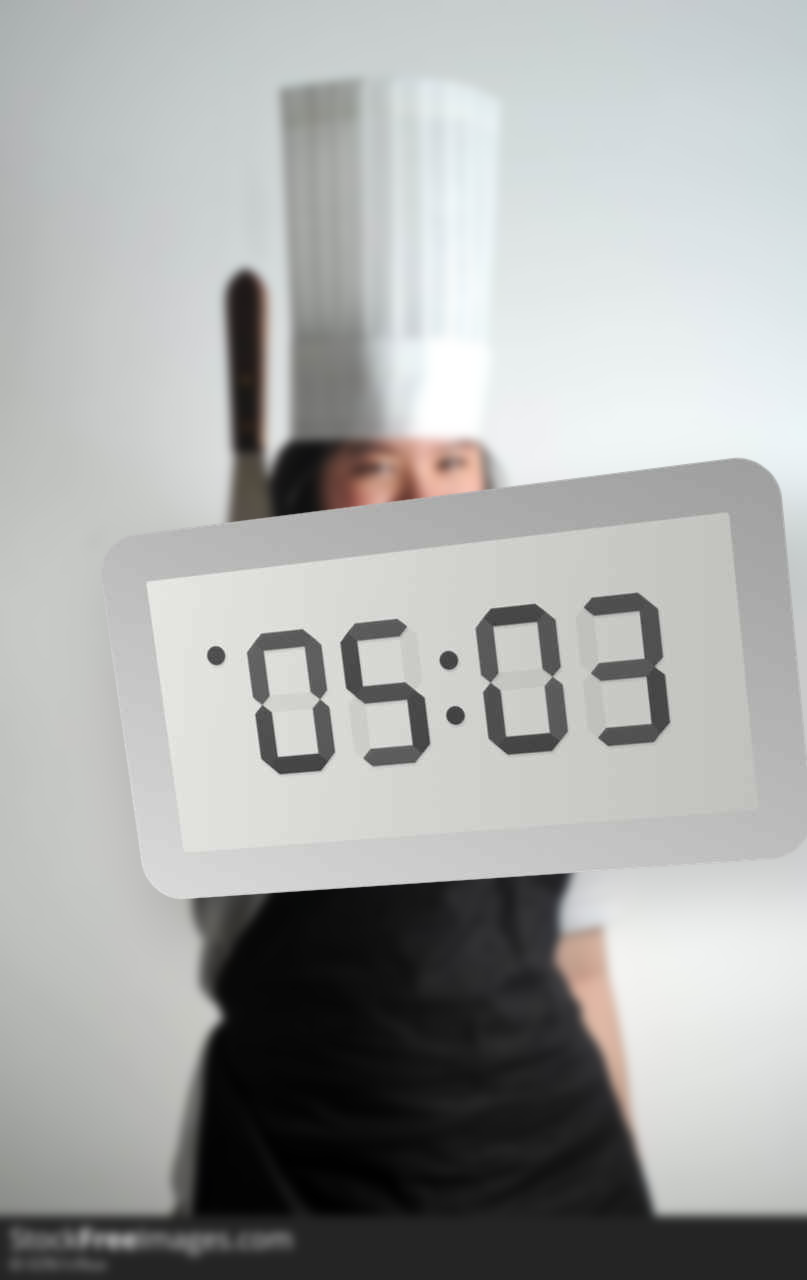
5:03
